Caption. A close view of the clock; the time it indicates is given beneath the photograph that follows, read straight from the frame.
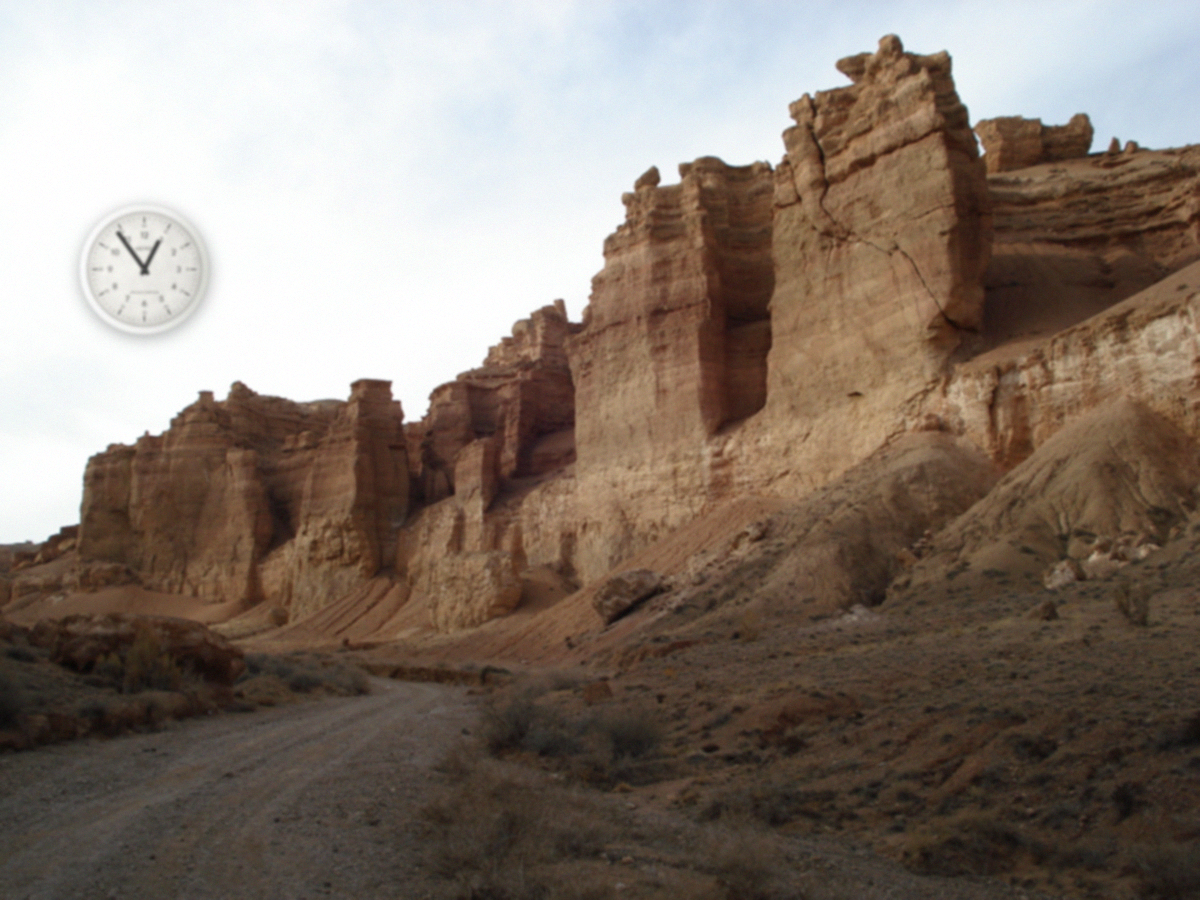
12:54
